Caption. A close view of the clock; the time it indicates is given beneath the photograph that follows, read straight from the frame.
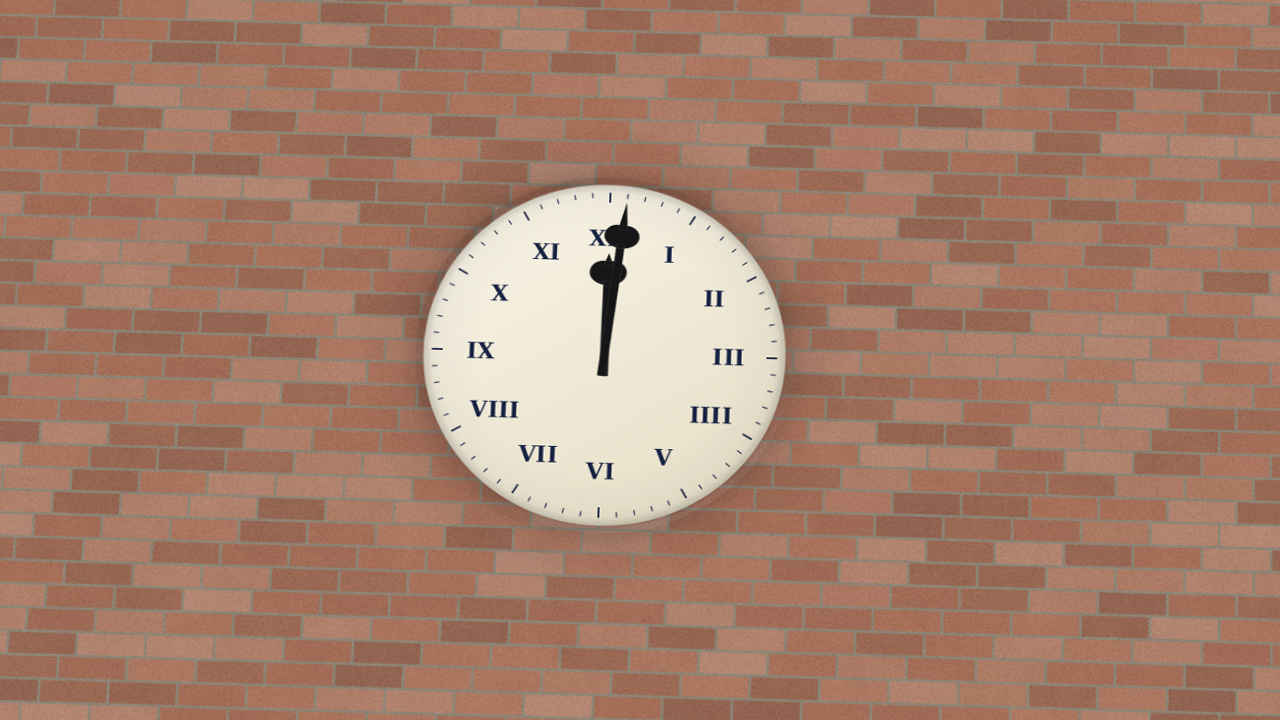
12:01
